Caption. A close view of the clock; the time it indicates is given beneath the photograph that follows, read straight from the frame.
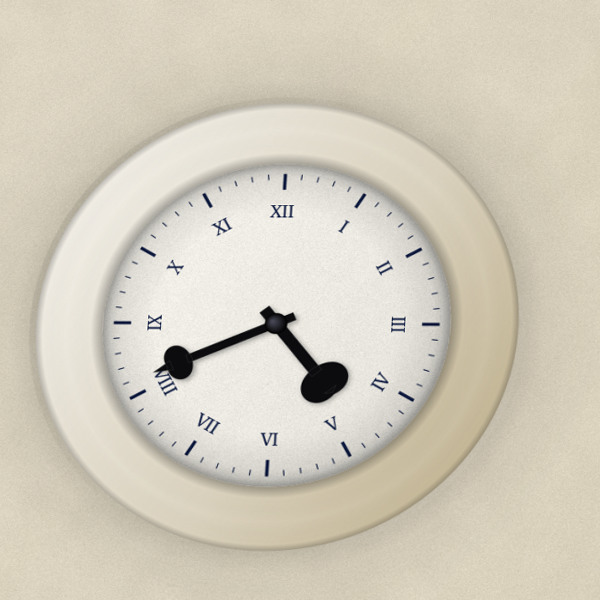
4:41
